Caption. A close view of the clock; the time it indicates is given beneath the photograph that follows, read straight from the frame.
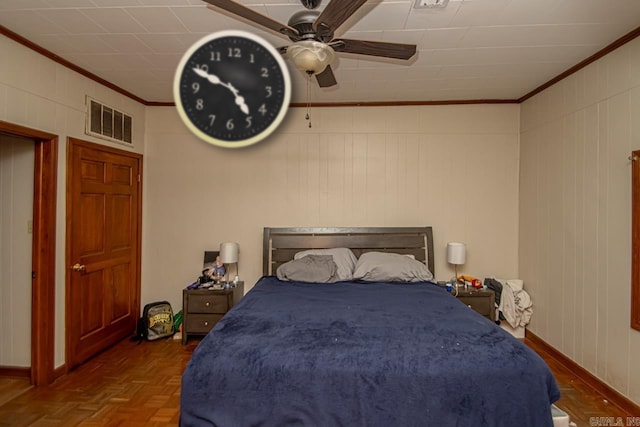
4:49
